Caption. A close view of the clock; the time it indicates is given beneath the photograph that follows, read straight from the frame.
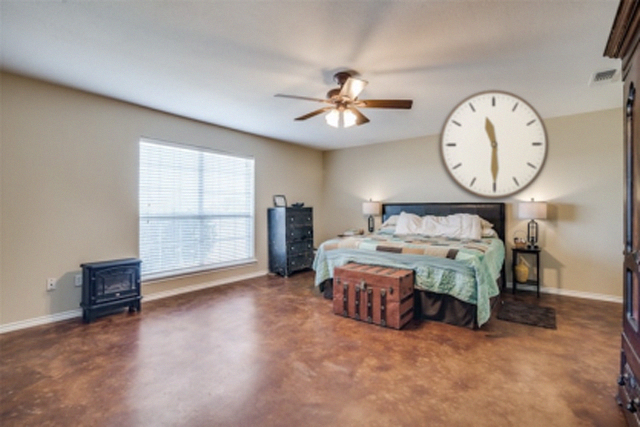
11:30
